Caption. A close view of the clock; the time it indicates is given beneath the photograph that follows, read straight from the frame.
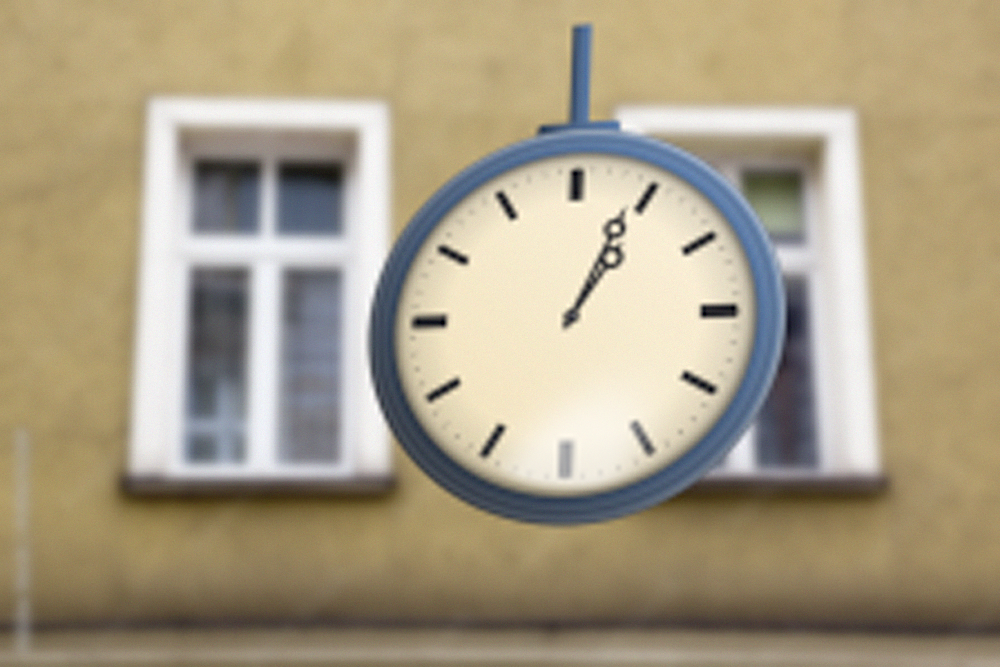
1:04
